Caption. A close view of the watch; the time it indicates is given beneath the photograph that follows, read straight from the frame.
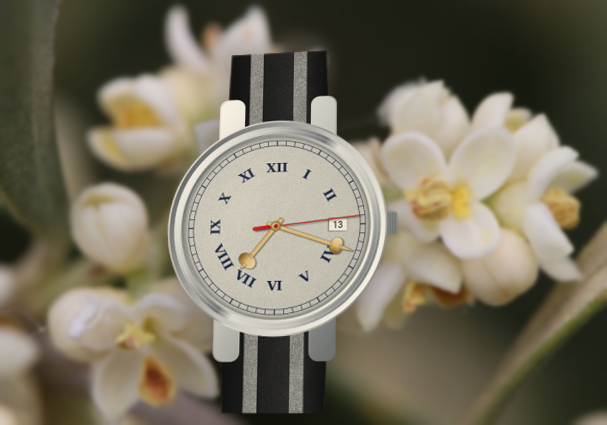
7:18:14
